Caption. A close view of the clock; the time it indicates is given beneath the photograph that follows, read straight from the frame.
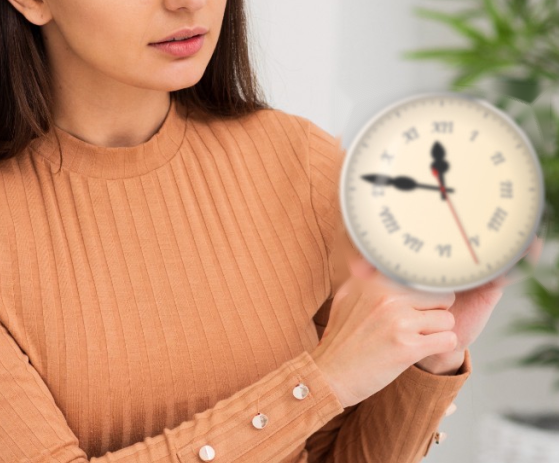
11:46:26
